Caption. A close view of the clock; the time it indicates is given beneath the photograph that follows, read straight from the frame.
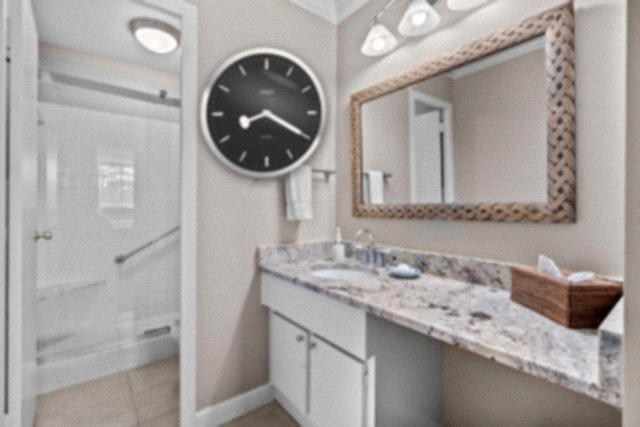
8:20
